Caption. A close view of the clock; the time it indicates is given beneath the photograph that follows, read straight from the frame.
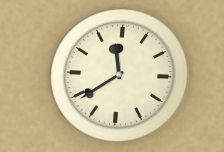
11:39
